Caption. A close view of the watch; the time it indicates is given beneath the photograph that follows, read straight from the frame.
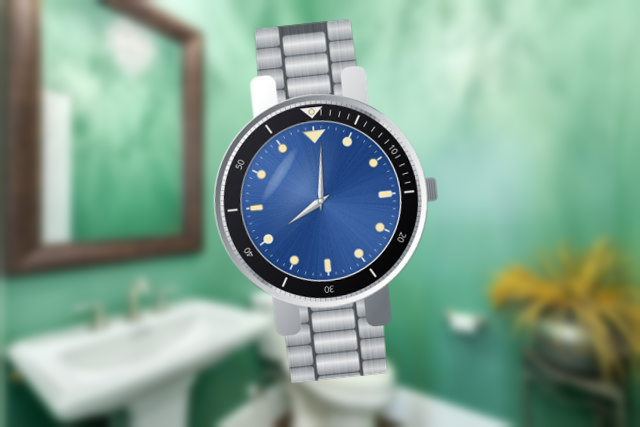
8:01
